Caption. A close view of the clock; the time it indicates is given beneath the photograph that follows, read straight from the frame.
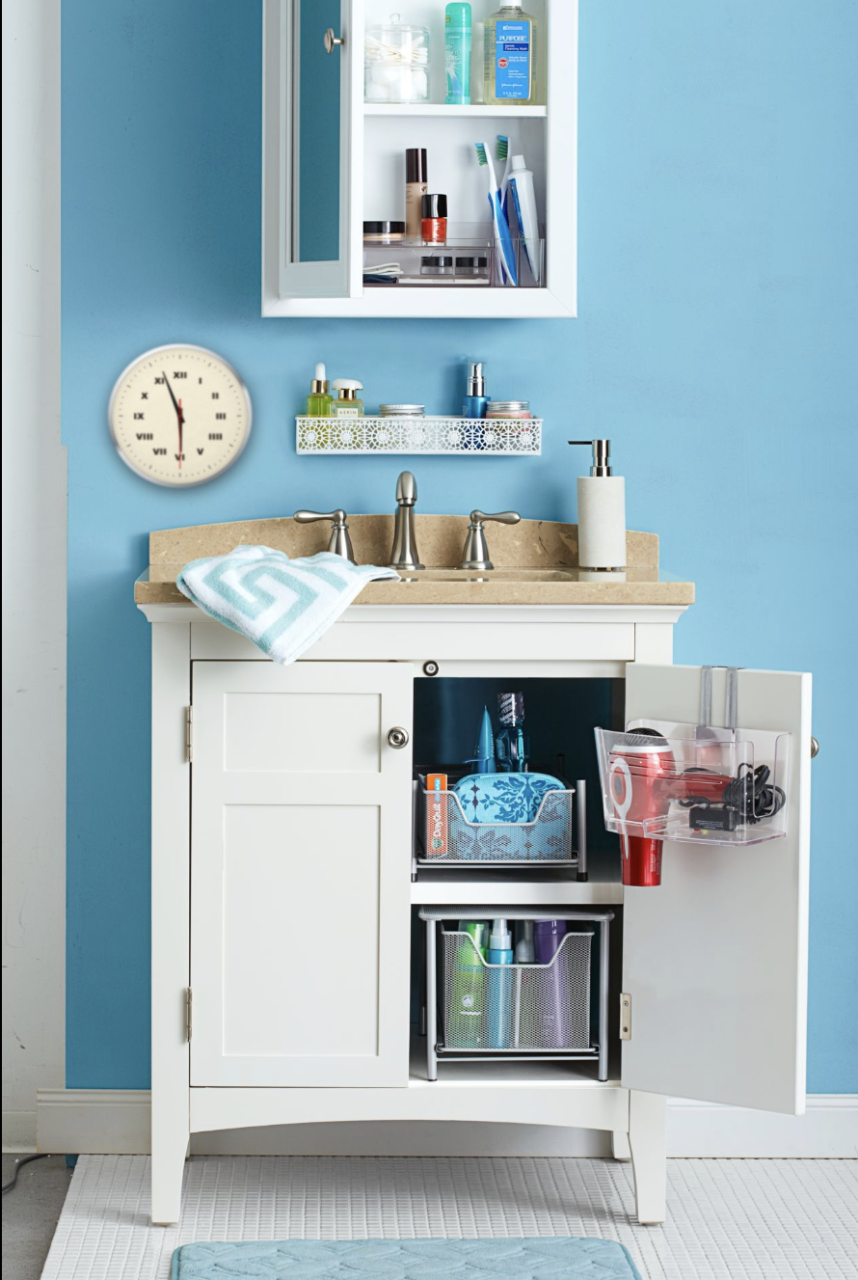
5:56:30
